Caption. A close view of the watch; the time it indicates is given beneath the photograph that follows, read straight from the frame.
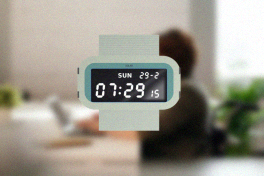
7:29:15
